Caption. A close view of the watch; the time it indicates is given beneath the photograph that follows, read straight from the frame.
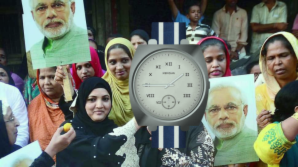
1:45
